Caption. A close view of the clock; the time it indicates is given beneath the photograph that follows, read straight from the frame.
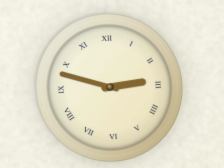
2:48
